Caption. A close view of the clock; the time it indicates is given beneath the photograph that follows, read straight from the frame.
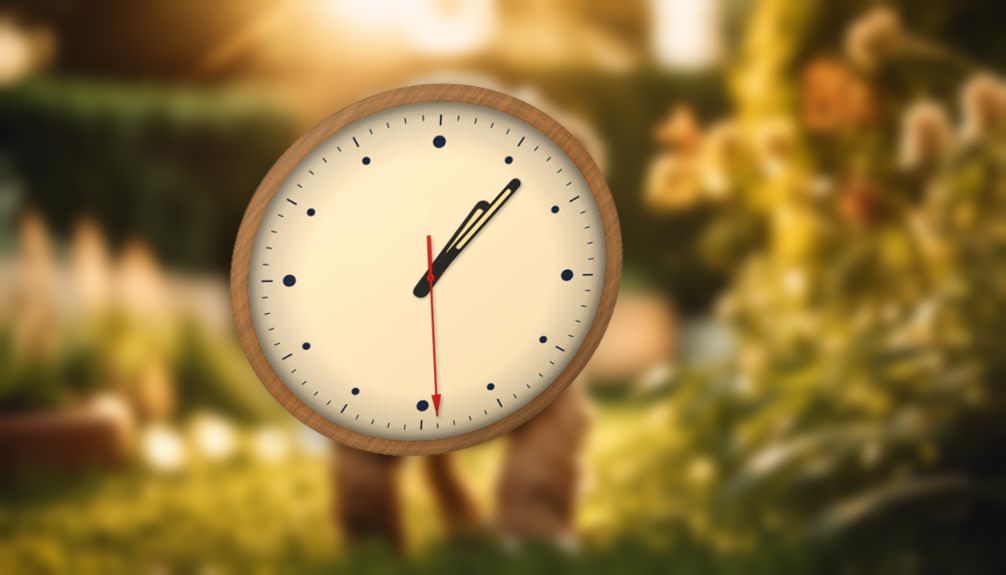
1:06:29
